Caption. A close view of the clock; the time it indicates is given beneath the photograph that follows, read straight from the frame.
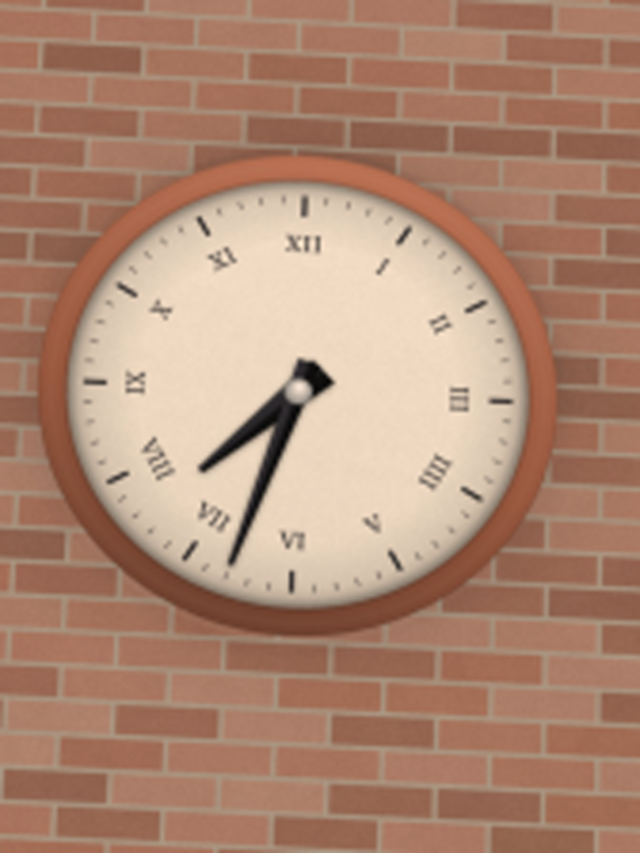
7:33
